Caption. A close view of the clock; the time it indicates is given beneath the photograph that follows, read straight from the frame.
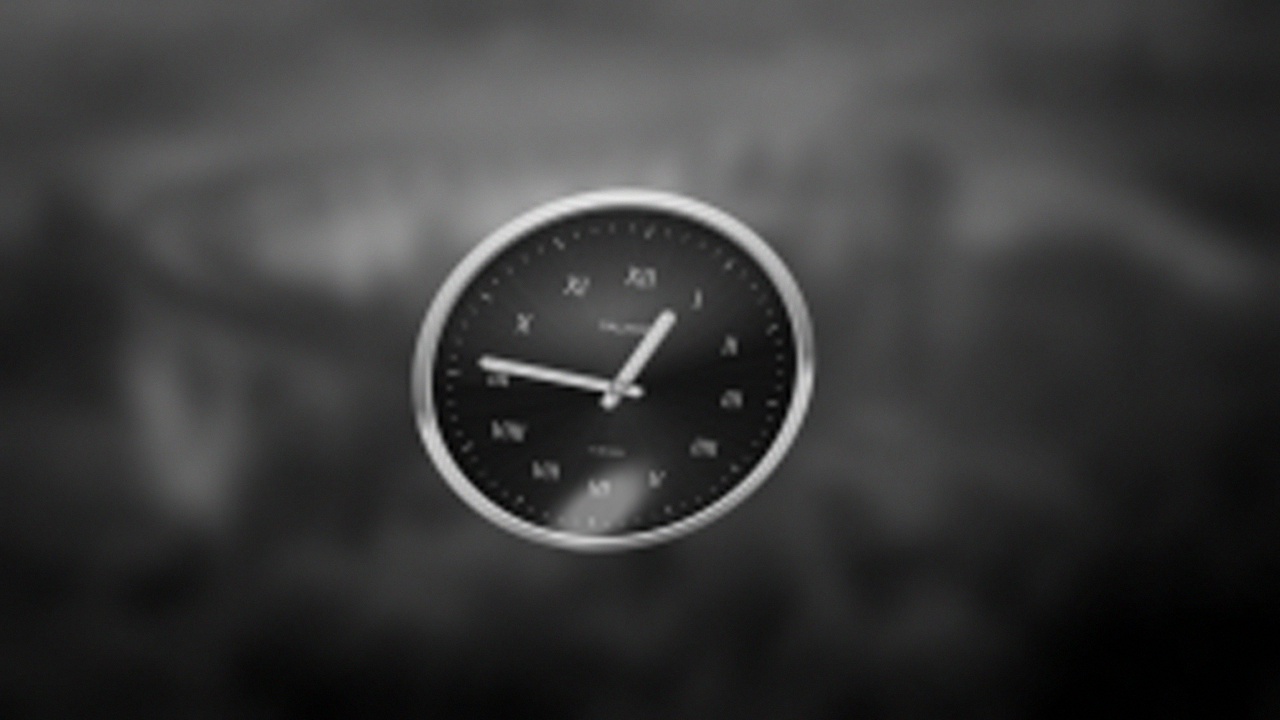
12:46
